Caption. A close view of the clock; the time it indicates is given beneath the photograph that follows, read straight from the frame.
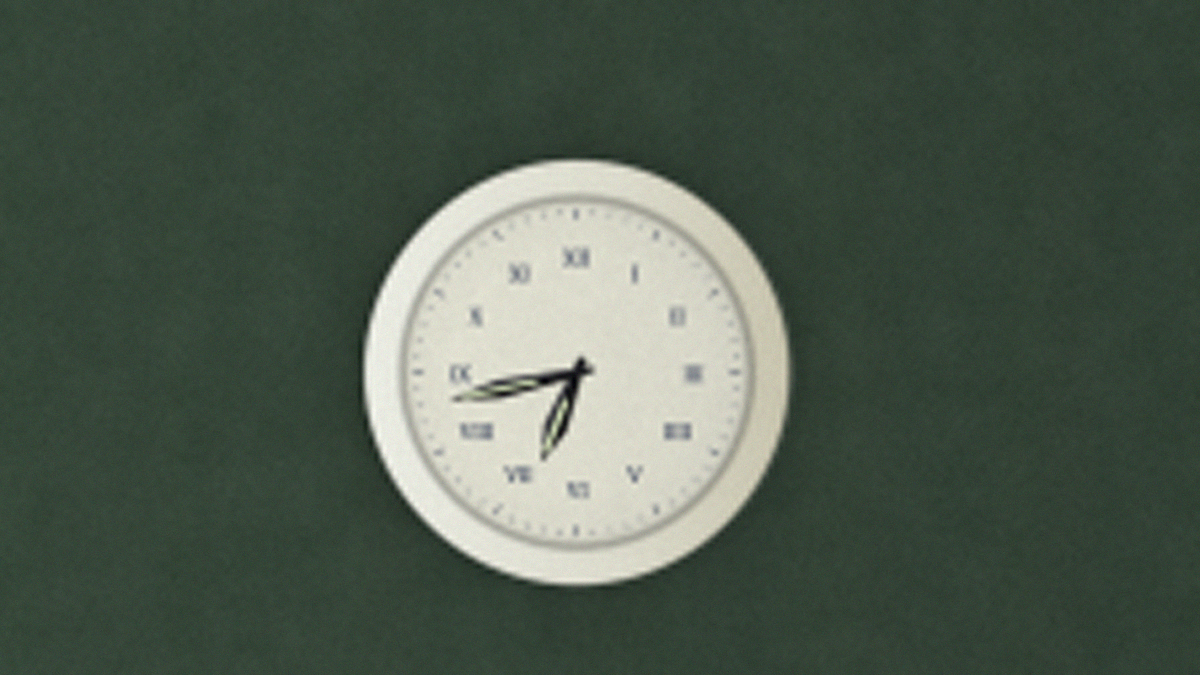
6:43
